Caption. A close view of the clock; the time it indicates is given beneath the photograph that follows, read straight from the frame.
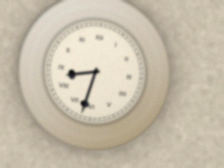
8:32
